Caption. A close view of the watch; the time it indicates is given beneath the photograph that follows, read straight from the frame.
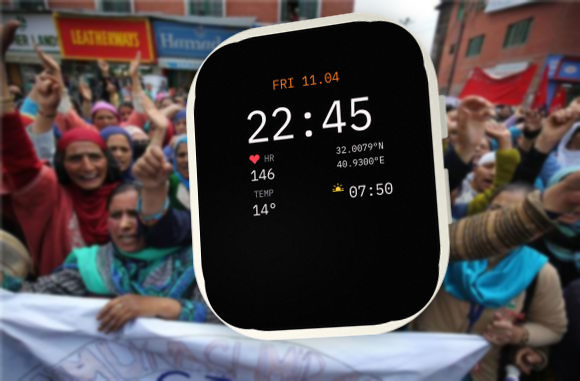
22:45
